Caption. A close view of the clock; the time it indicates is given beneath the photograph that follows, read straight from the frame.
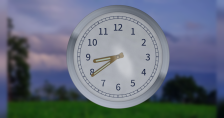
8:39
